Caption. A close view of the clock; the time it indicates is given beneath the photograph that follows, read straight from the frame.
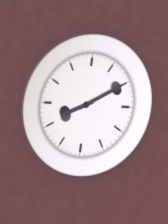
8:10
